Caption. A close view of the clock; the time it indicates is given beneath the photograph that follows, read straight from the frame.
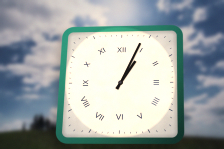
1:04
